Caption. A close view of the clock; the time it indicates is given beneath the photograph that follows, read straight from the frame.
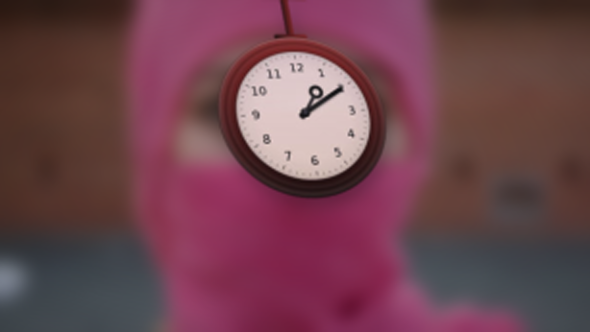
1:10
